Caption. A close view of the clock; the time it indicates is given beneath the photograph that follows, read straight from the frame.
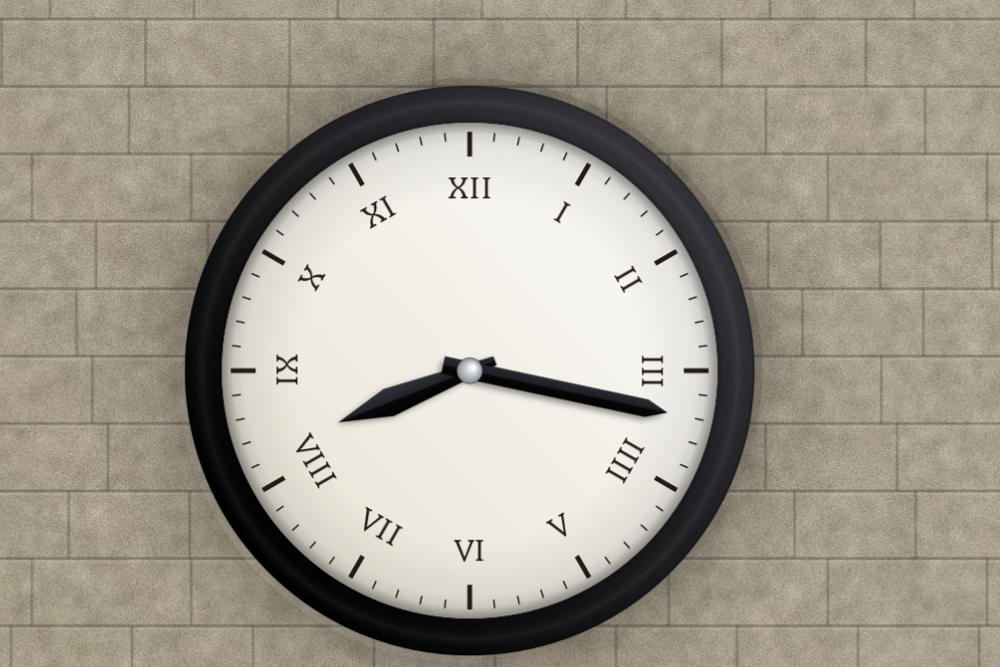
8:17
